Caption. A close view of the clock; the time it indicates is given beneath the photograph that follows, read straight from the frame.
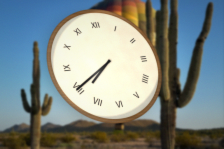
7:40
